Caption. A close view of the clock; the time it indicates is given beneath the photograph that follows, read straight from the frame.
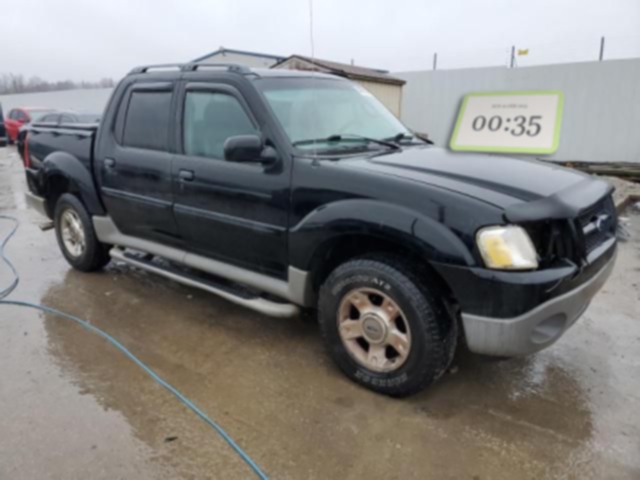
0:35
